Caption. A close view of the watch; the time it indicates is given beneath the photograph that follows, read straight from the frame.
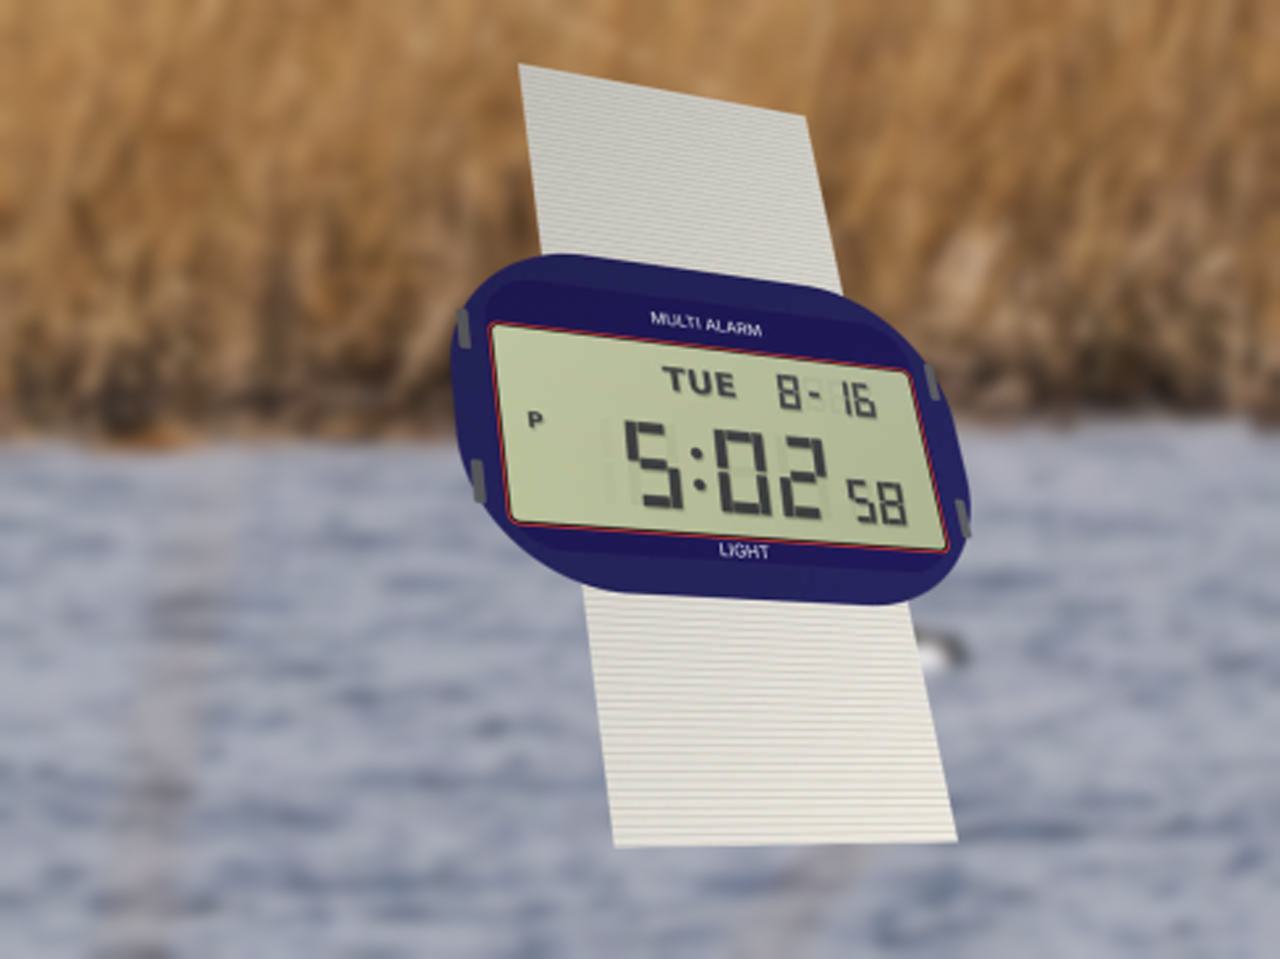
5:02:58
